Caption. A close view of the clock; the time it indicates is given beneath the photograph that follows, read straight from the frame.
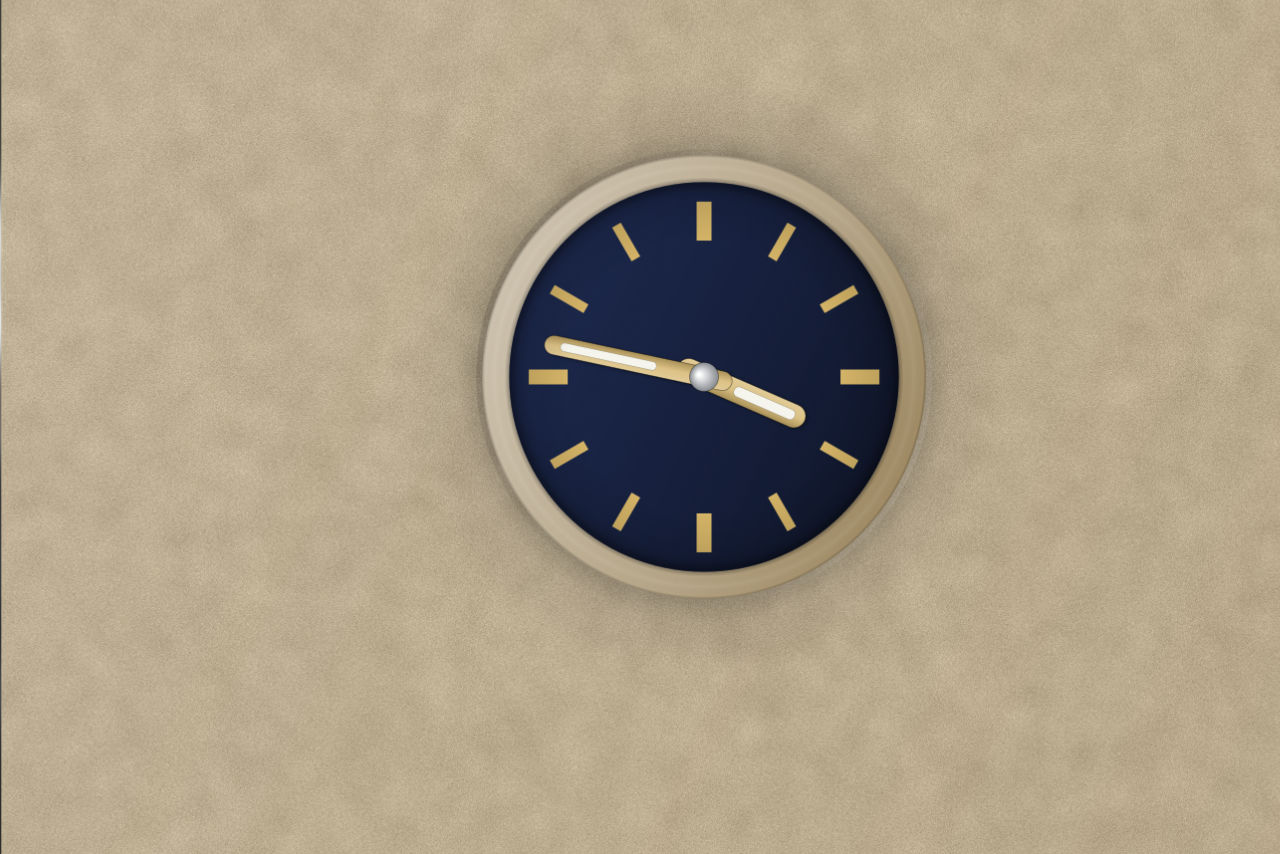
3:47
